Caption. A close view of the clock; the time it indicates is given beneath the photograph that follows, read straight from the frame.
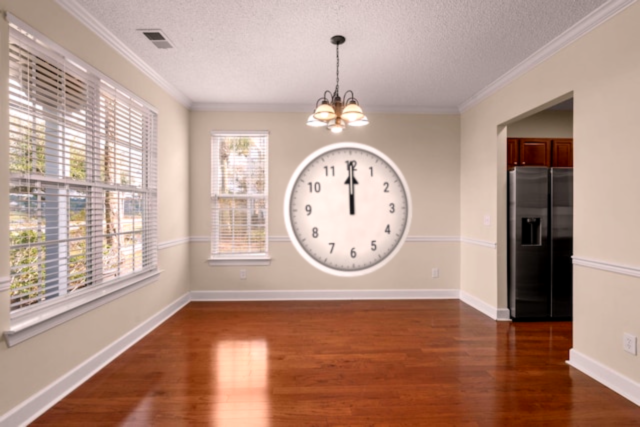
12:00
